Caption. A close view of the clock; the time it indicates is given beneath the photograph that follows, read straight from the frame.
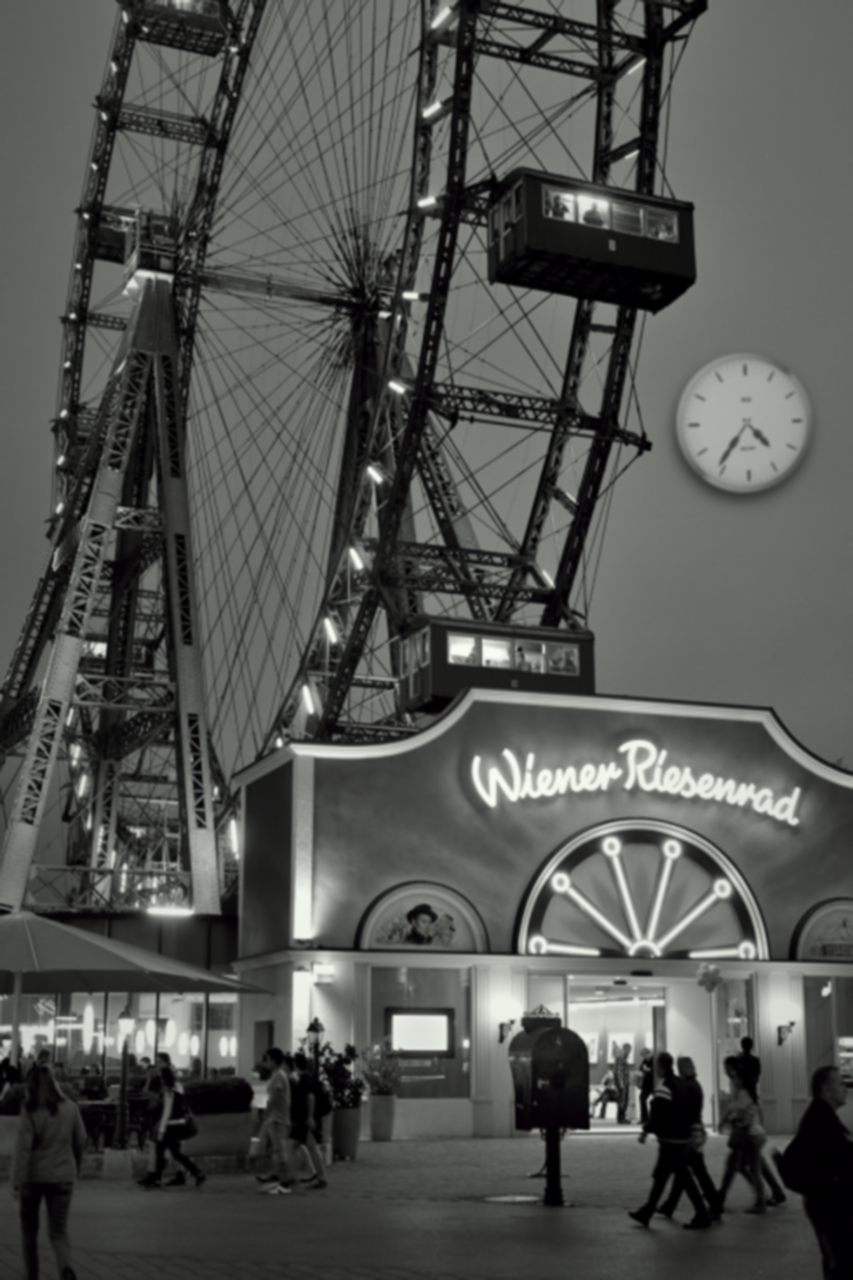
4:36
